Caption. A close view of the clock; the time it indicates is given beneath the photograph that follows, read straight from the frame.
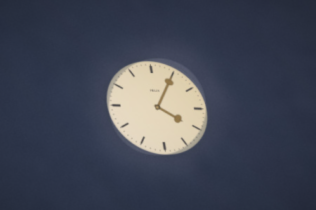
4:05
